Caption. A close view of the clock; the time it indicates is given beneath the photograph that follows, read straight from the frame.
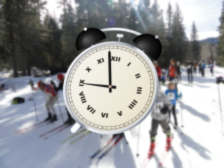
8:58
